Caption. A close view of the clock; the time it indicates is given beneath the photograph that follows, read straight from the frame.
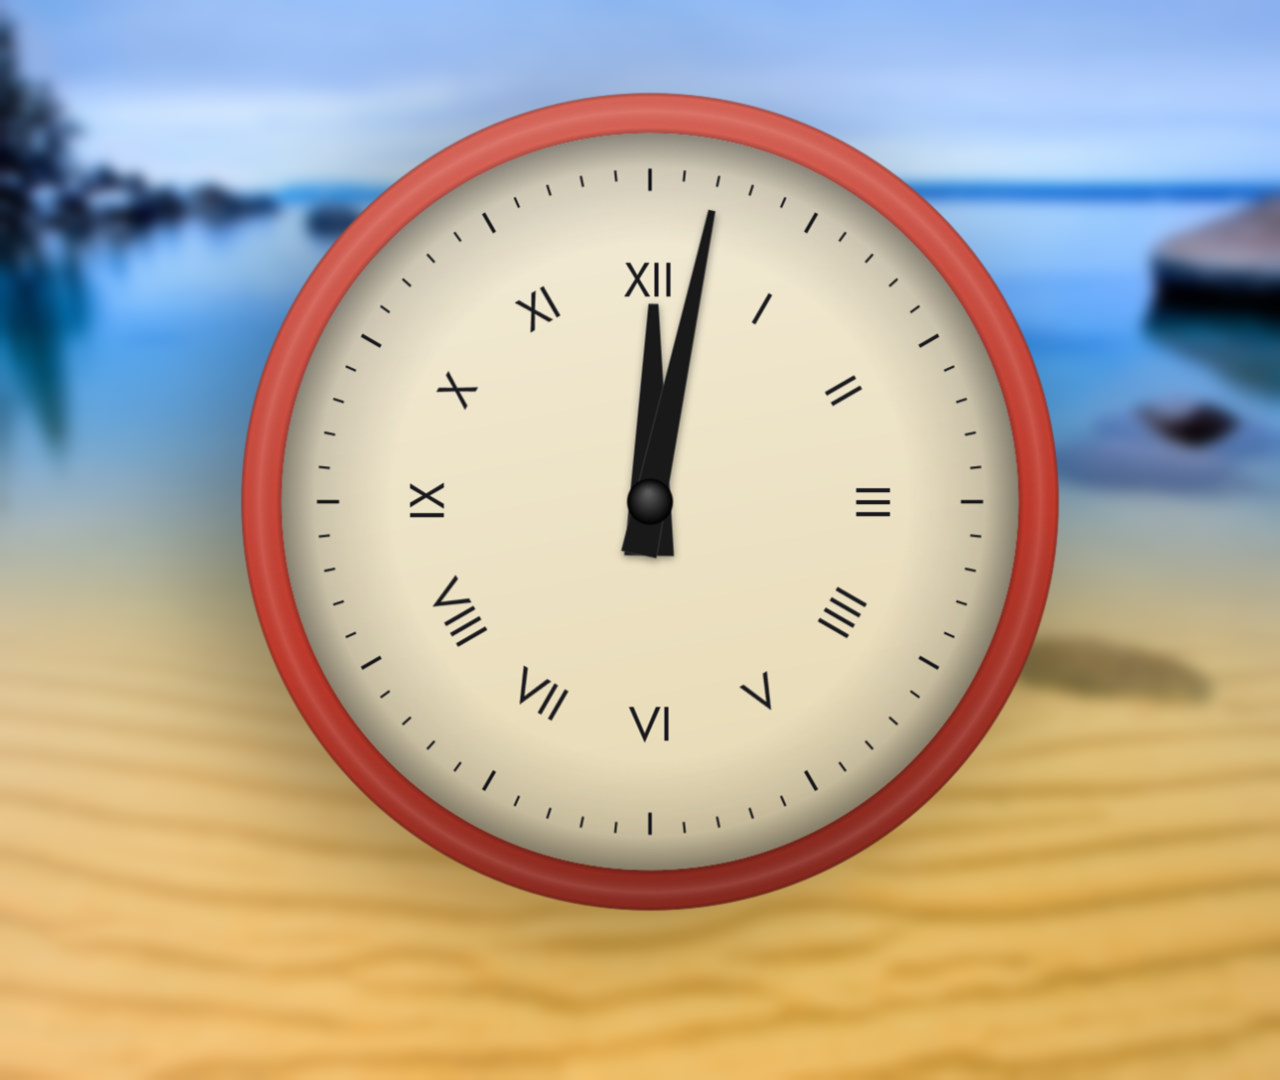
12:02
